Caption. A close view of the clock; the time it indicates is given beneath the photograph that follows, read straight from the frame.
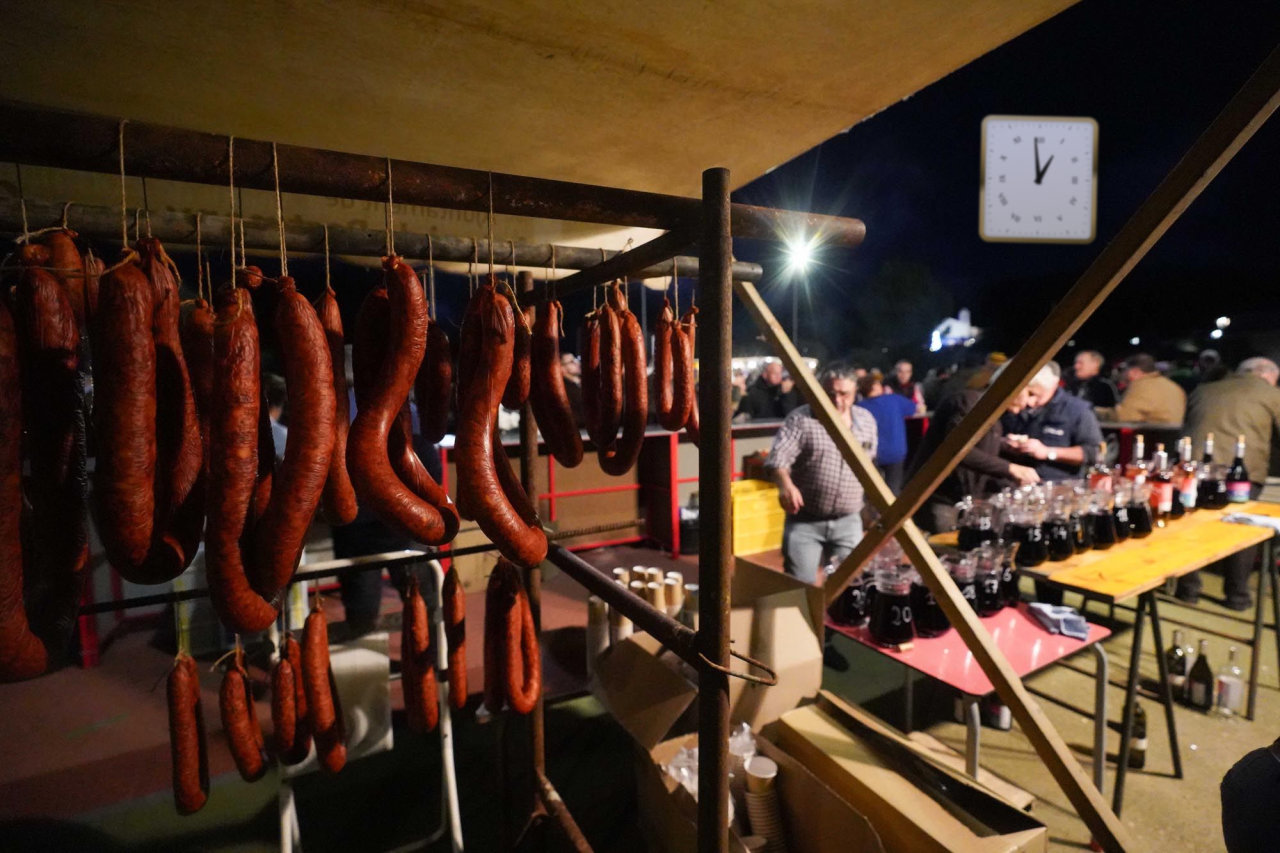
12:59
